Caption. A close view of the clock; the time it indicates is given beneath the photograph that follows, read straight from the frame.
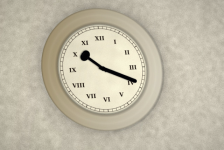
10:19
